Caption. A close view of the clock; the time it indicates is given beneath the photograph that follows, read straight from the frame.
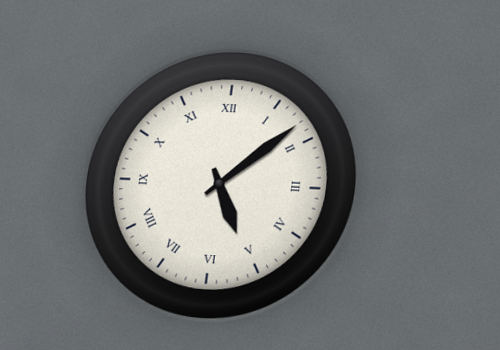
5:08
